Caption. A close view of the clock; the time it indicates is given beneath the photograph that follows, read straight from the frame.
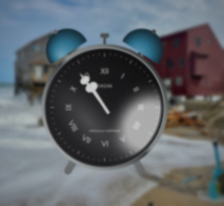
10:54
